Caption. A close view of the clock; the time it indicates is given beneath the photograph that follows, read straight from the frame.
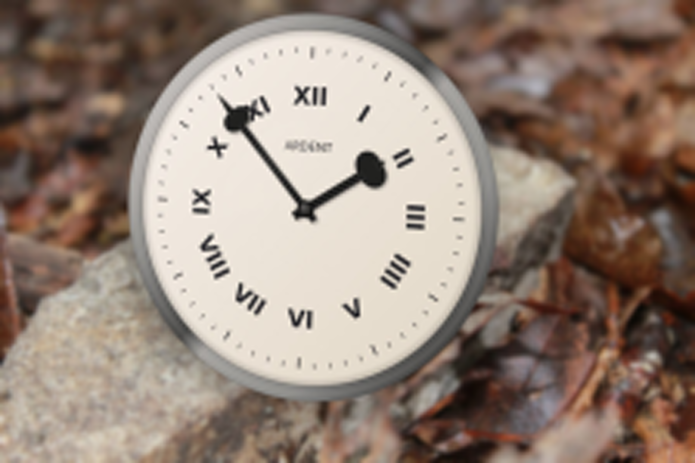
1:53
